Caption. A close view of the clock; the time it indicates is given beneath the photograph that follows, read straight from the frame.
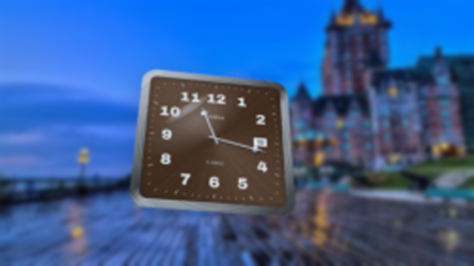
11:17
